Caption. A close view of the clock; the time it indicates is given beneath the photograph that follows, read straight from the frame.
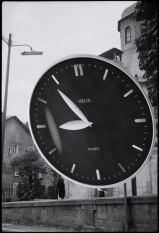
8:54
